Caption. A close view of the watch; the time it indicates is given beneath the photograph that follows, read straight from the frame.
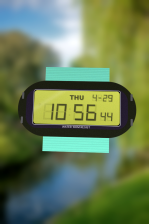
10:56:44
